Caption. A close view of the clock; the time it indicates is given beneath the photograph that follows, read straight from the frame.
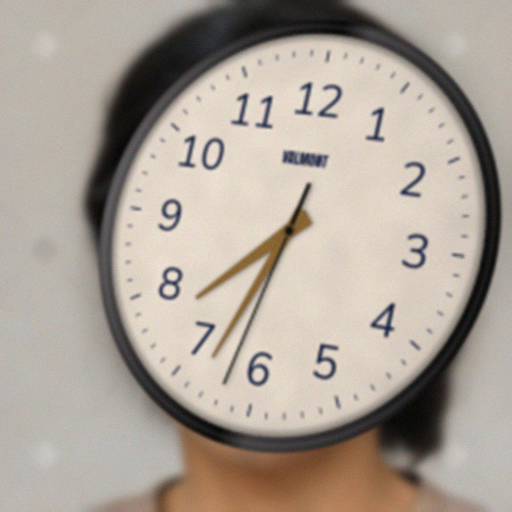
7:33:32
